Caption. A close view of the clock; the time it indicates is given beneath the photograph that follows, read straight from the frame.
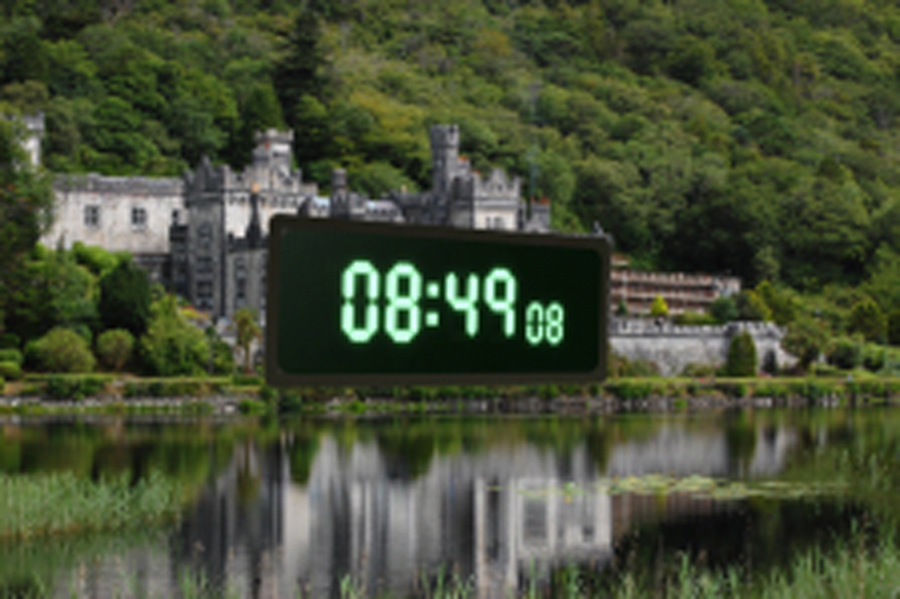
8:49:08
